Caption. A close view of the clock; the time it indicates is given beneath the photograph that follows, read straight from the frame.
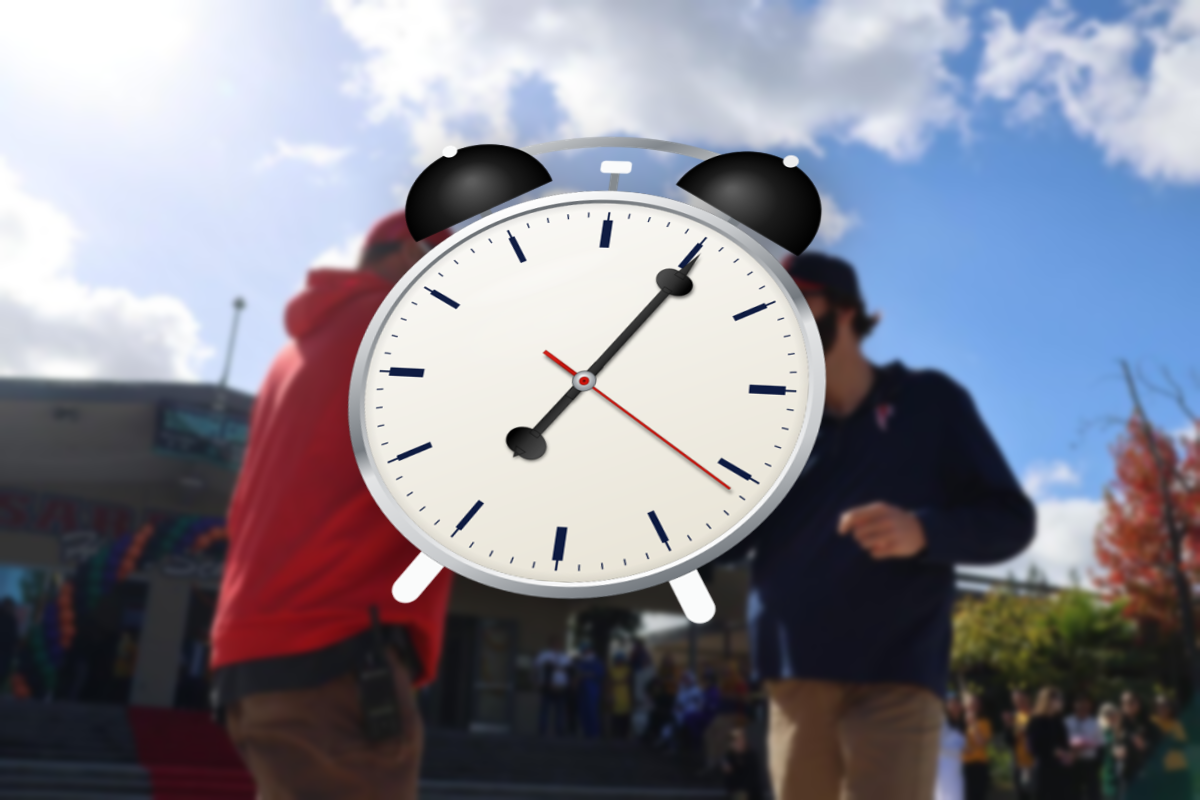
7:05:21
